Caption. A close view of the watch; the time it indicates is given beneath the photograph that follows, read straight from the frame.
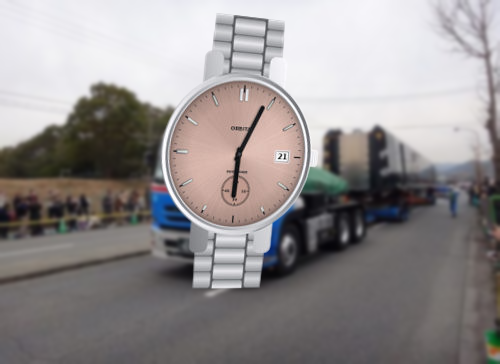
6:04
